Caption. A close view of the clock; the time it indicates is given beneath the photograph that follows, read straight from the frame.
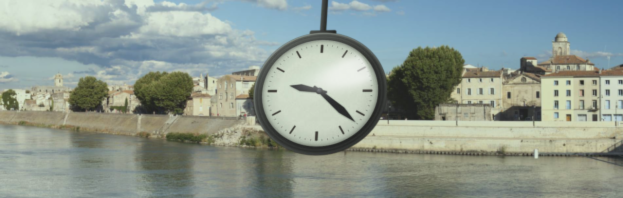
9:22
